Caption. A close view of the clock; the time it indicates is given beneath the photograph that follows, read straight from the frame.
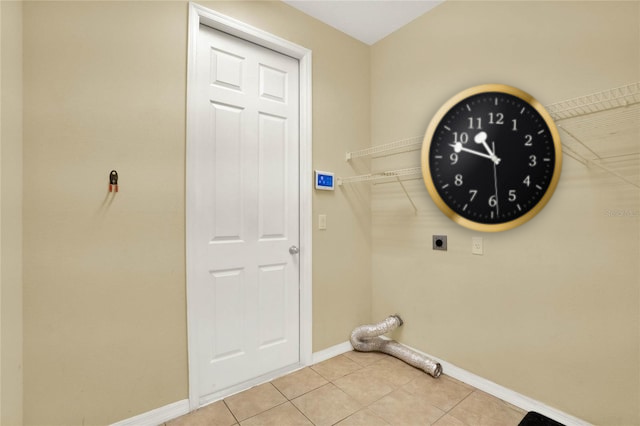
10:47:29
